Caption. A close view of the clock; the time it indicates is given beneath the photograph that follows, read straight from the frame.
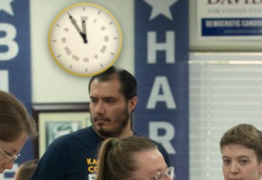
11:55
